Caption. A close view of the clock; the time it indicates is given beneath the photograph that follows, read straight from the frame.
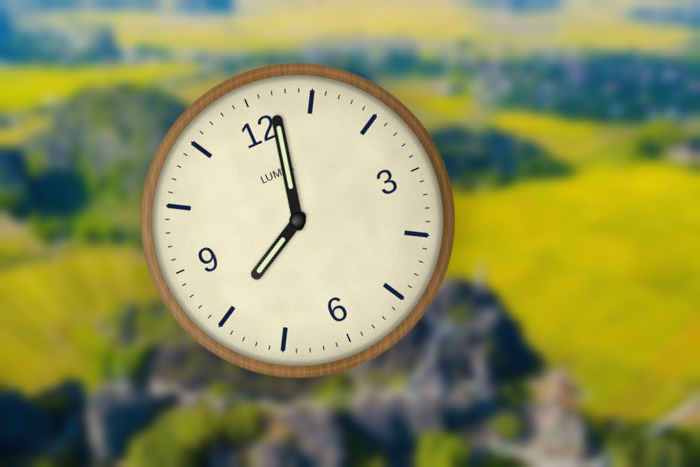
8:02
